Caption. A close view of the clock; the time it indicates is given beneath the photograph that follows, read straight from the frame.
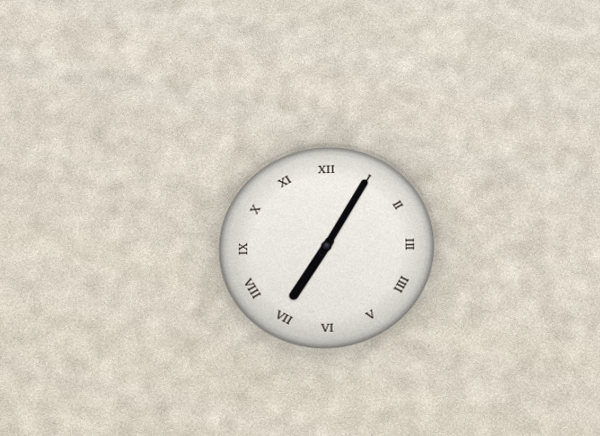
7:05
